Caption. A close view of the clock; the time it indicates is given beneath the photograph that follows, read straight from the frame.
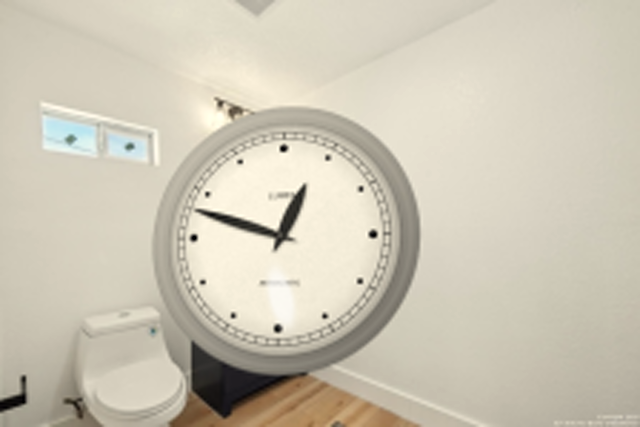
12:48
